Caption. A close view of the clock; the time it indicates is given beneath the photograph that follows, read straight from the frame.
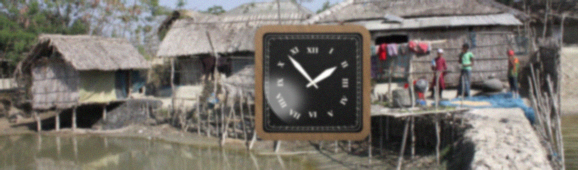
1:53
